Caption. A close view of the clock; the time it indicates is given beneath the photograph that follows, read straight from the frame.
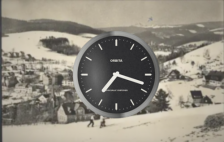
7:18
